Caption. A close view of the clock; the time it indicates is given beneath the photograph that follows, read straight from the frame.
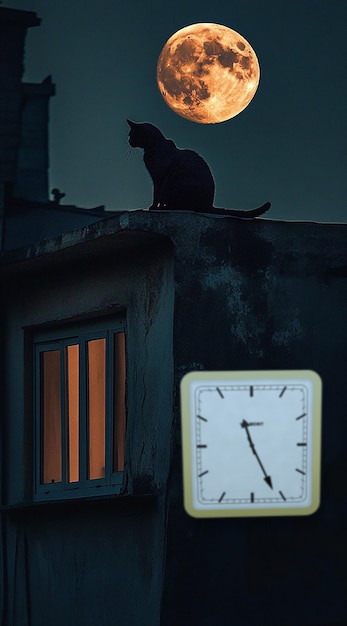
11:26
